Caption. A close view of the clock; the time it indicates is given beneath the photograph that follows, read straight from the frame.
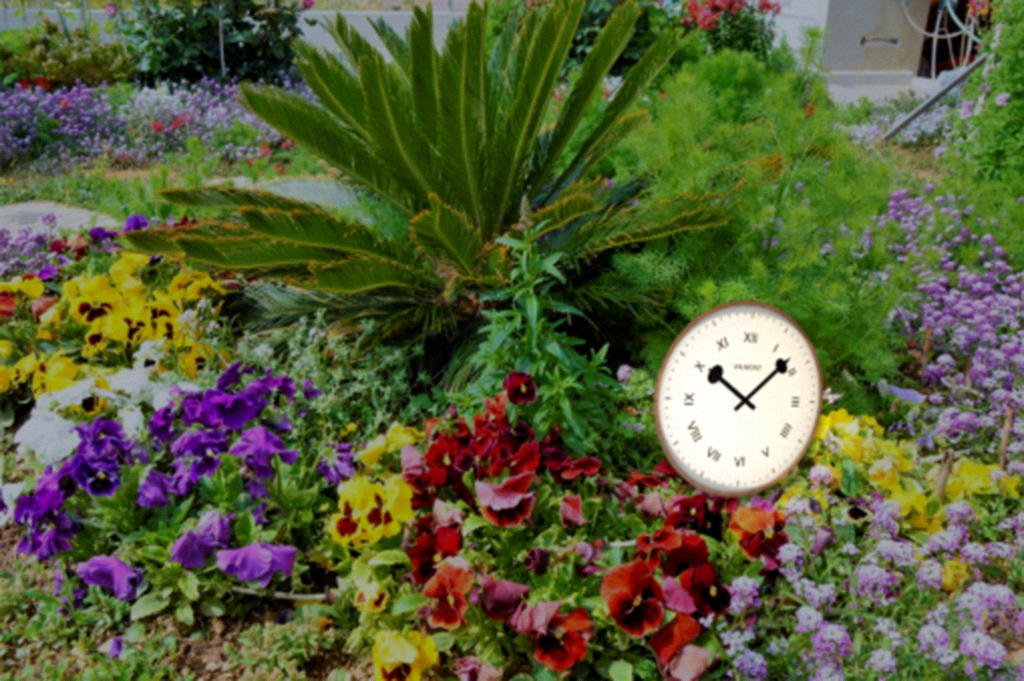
10:08
